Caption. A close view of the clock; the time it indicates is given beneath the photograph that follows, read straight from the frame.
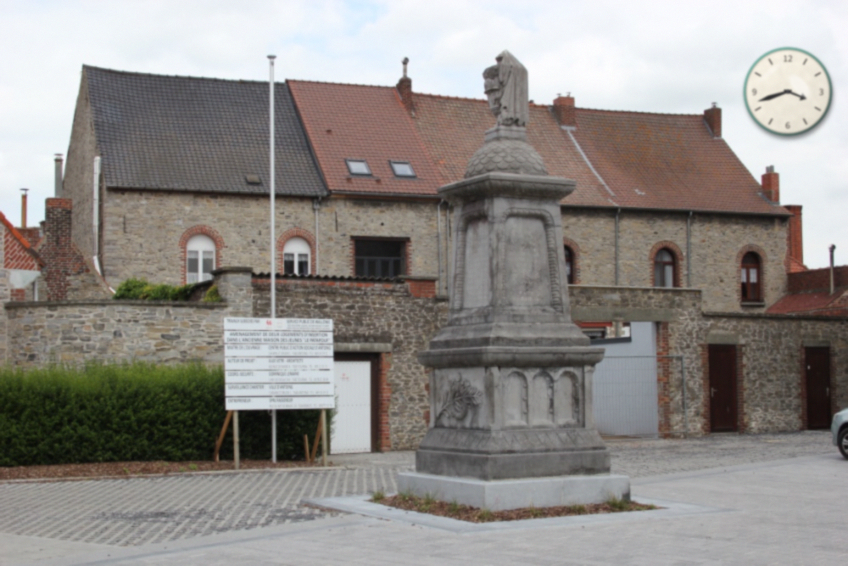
3:42
